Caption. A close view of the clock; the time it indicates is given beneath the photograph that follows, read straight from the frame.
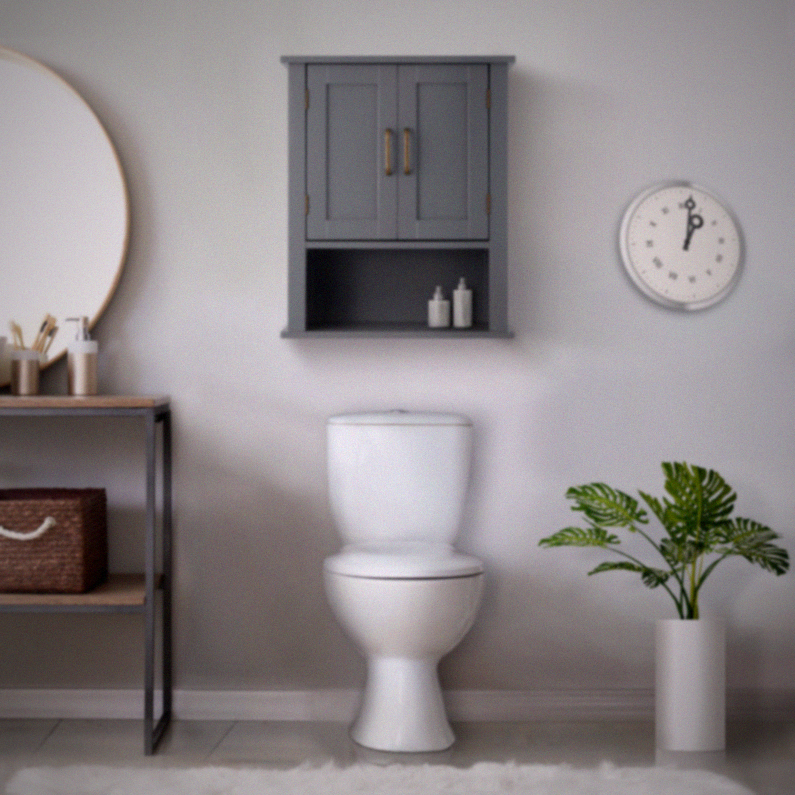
1:02
